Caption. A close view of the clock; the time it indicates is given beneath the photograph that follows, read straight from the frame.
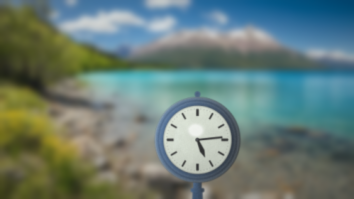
5:14
